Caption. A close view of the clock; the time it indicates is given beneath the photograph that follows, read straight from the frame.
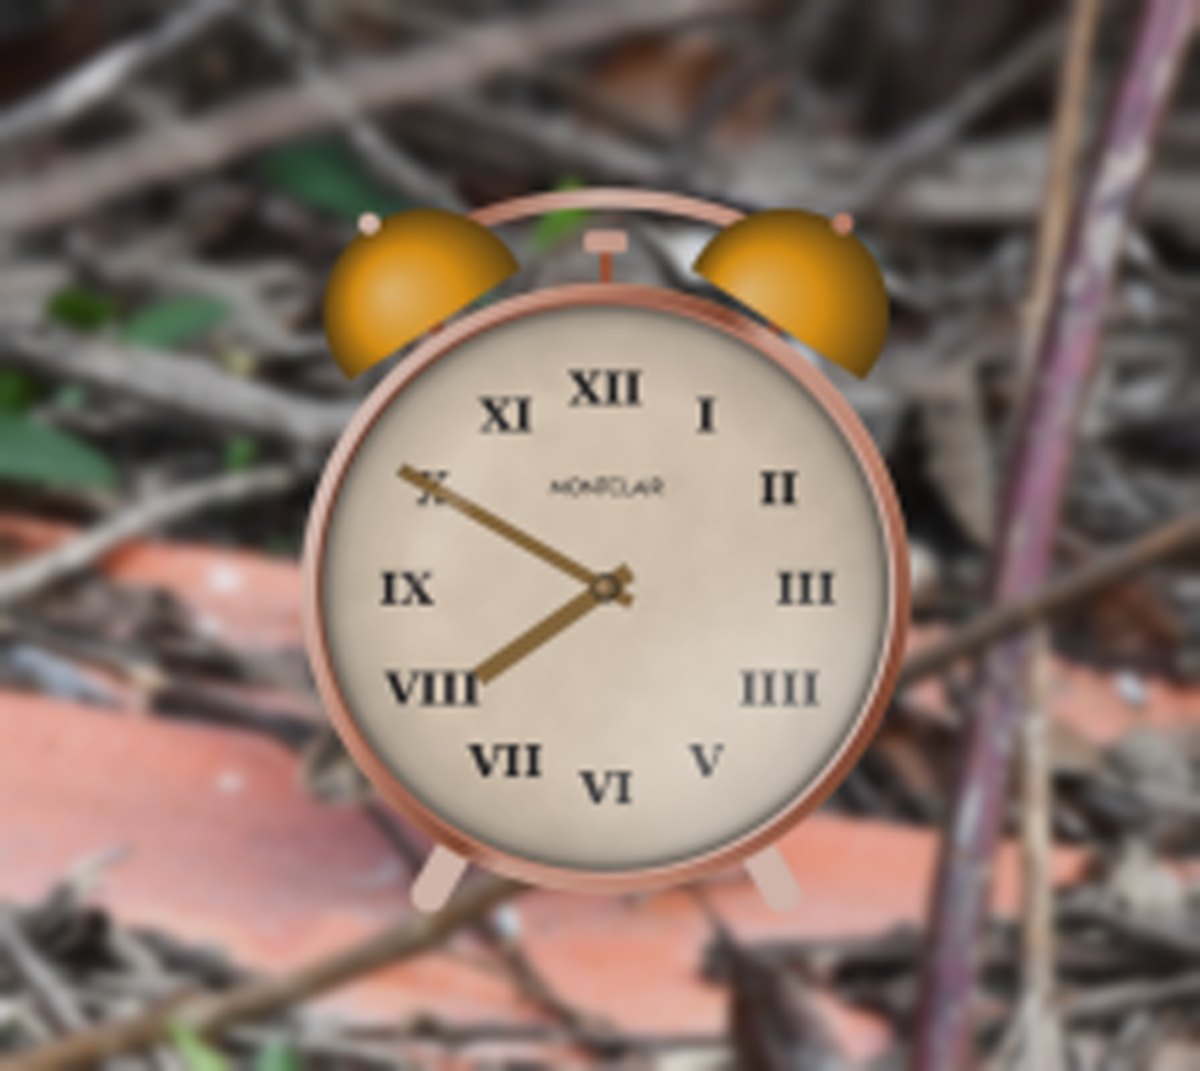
7:50
